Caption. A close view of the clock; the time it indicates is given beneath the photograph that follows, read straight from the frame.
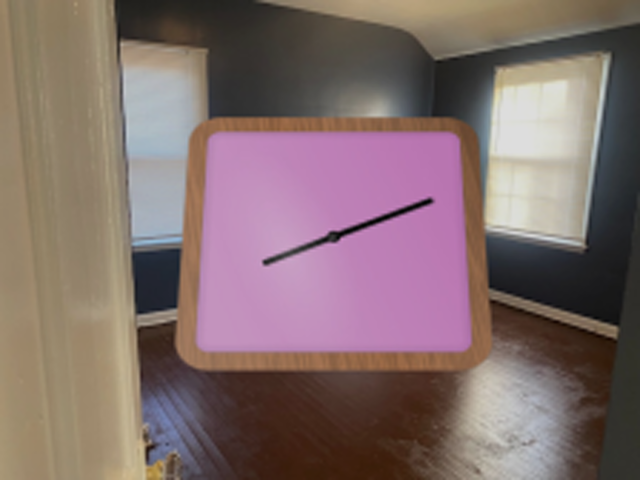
8:11
